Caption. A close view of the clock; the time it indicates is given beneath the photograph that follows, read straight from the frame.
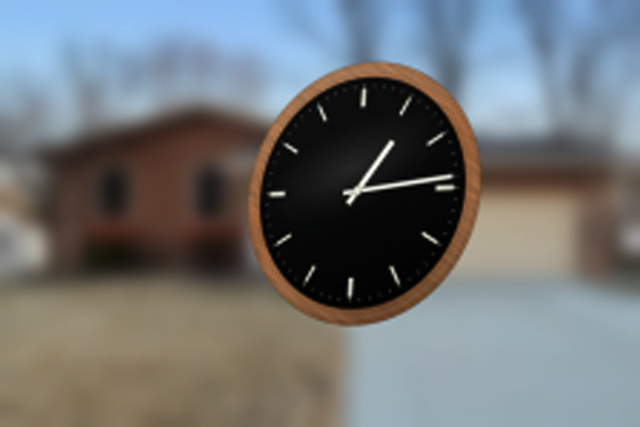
1:14
